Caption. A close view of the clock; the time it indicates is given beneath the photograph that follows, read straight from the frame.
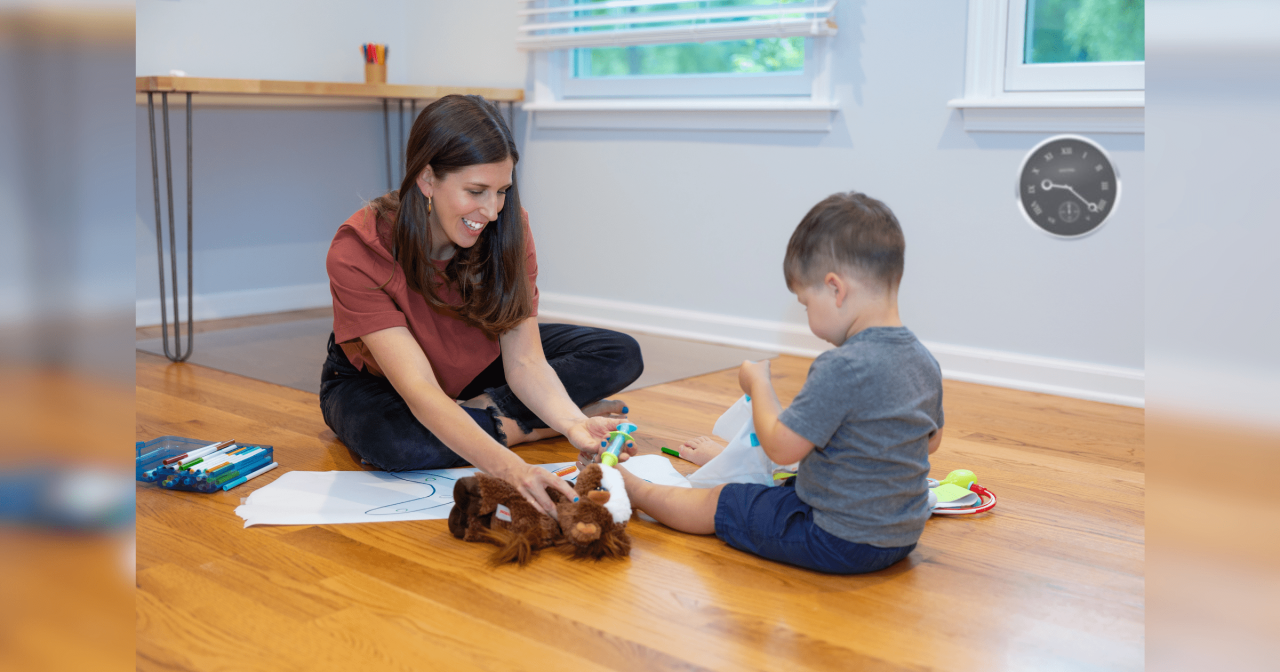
9:22
